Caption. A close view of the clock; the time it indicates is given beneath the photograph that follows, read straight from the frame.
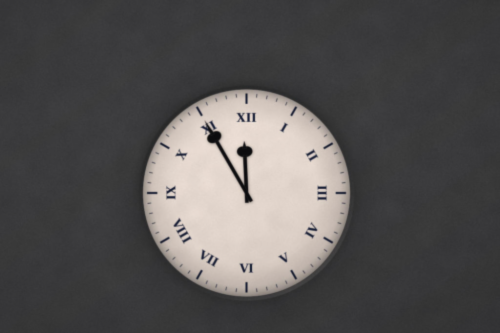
11:55
